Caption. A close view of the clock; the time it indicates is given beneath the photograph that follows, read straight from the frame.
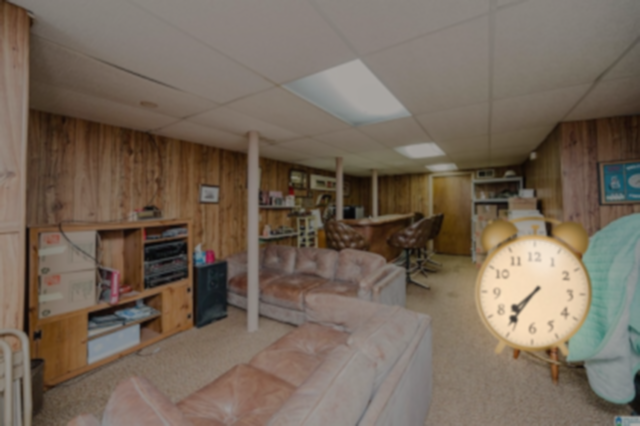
7:36
